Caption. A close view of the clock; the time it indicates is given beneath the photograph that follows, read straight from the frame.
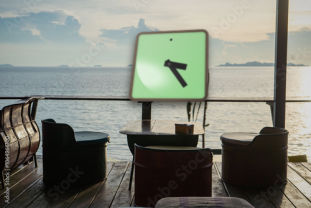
3:24
